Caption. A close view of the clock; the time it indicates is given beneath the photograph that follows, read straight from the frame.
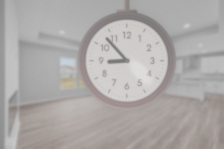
8:53
